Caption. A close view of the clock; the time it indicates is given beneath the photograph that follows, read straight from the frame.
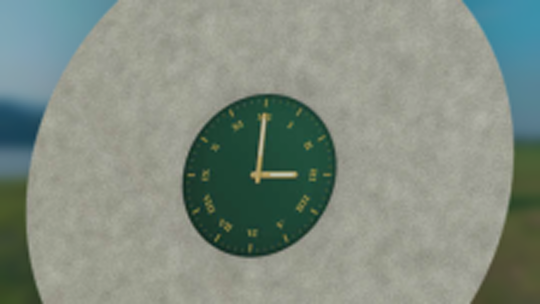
3:00
